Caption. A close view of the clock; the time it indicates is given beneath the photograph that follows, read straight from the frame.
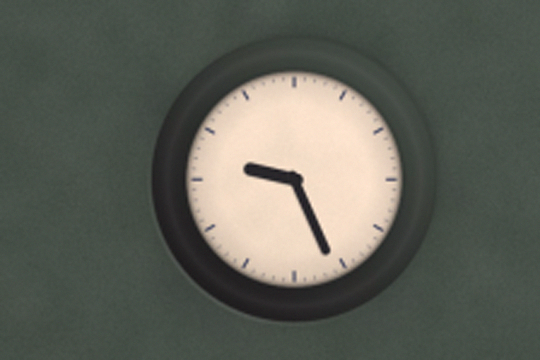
9:26
